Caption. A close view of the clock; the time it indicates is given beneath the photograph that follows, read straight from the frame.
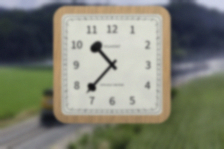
10:37
